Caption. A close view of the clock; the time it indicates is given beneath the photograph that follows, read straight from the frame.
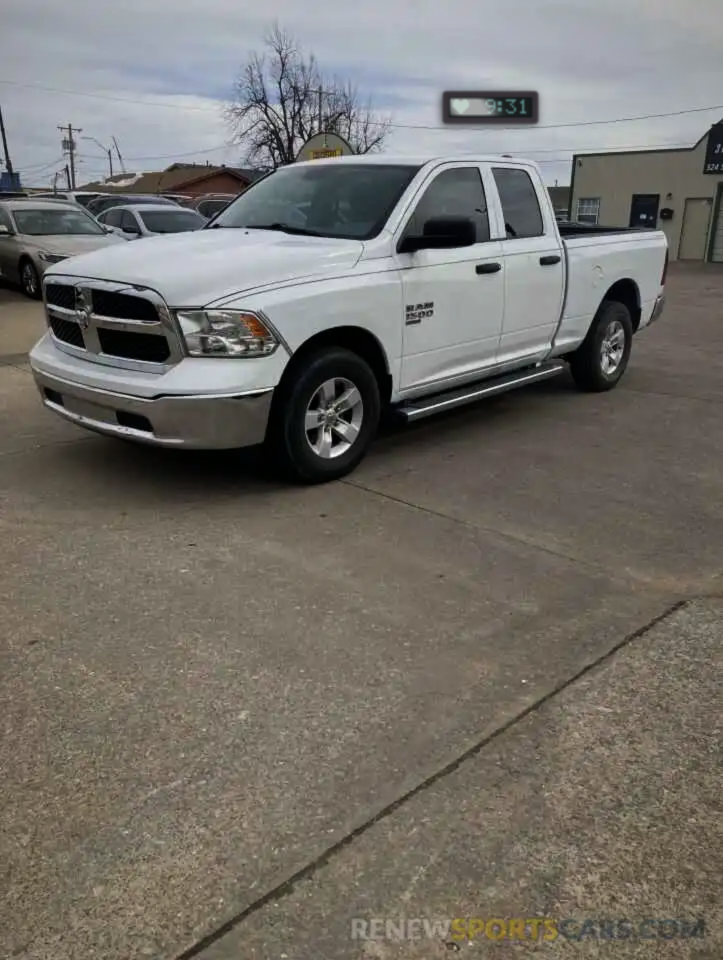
9:31
